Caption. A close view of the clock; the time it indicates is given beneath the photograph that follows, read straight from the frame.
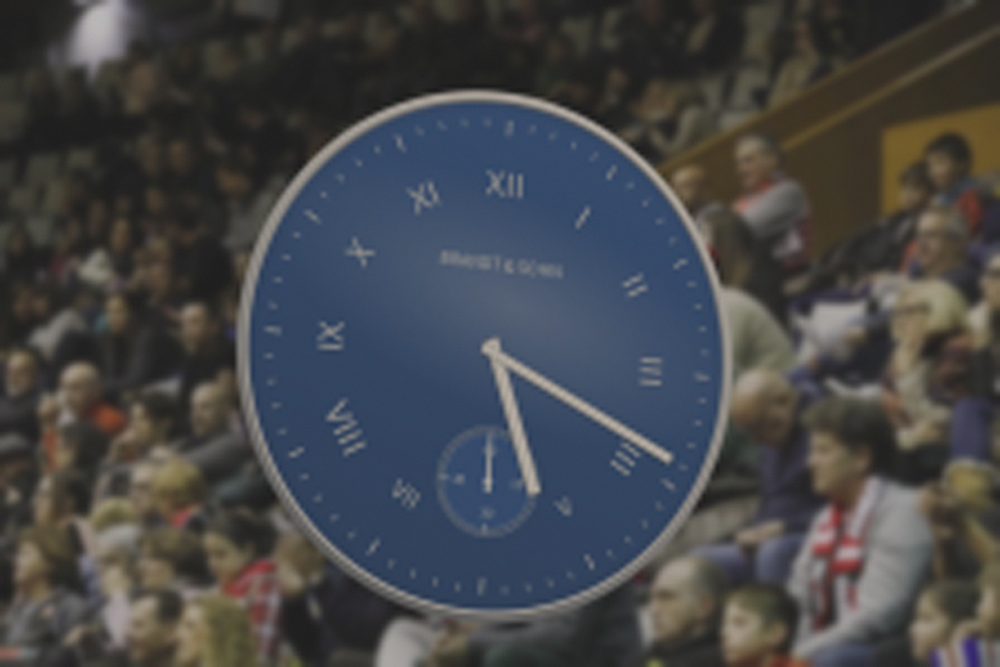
5:19
